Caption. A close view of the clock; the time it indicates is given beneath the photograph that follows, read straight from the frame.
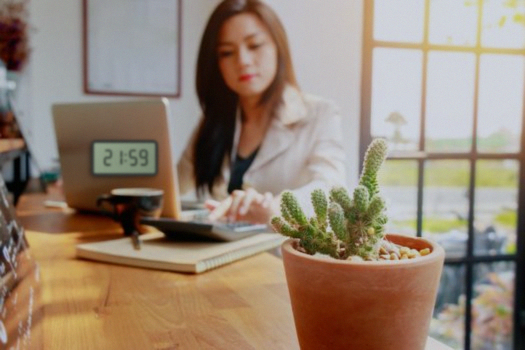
21:59
